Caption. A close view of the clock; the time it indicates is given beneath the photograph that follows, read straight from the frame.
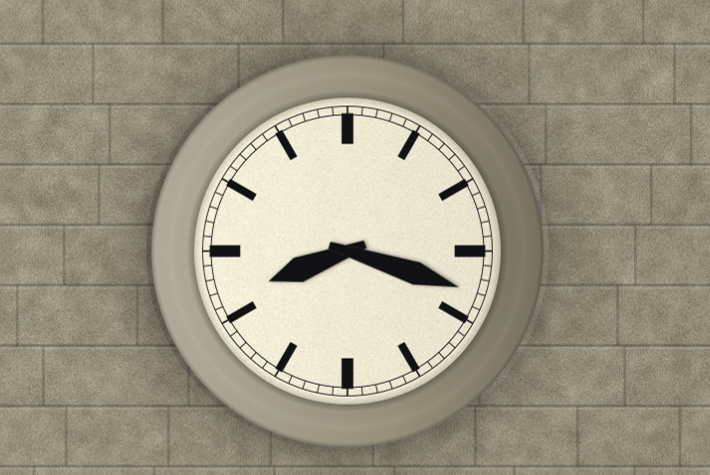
8:18
